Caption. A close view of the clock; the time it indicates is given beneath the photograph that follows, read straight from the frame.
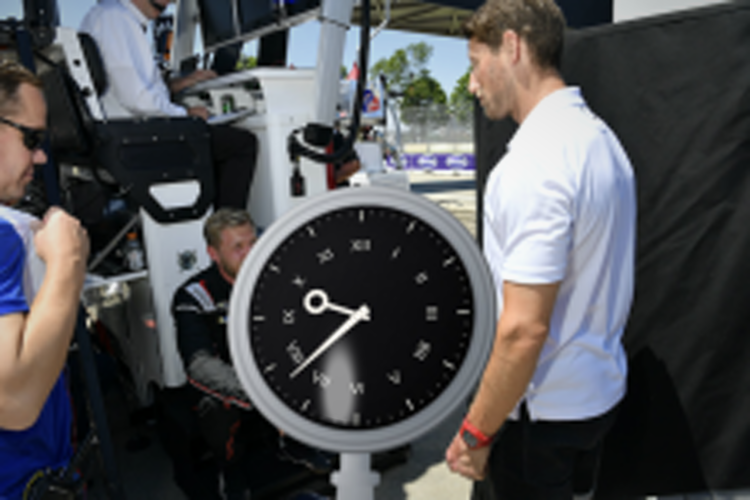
9:38
